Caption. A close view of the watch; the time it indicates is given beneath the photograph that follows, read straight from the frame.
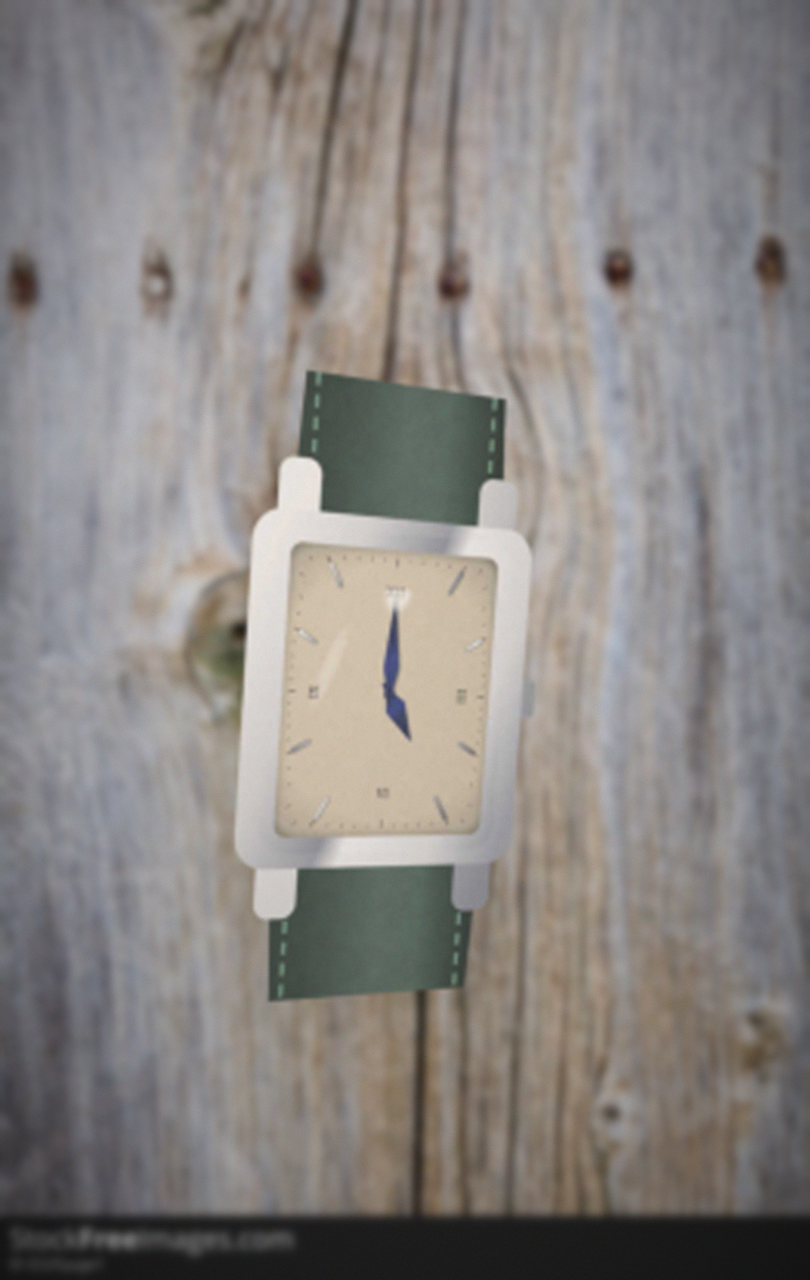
5:00
